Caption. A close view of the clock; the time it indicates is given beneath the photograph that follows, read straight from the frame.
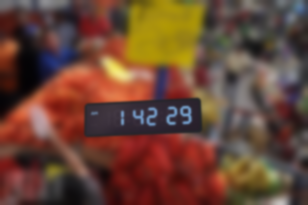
1:42:29
